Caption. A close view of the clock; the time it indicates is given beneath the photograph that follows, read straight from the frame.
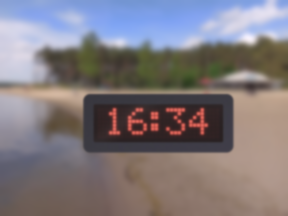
16:34
